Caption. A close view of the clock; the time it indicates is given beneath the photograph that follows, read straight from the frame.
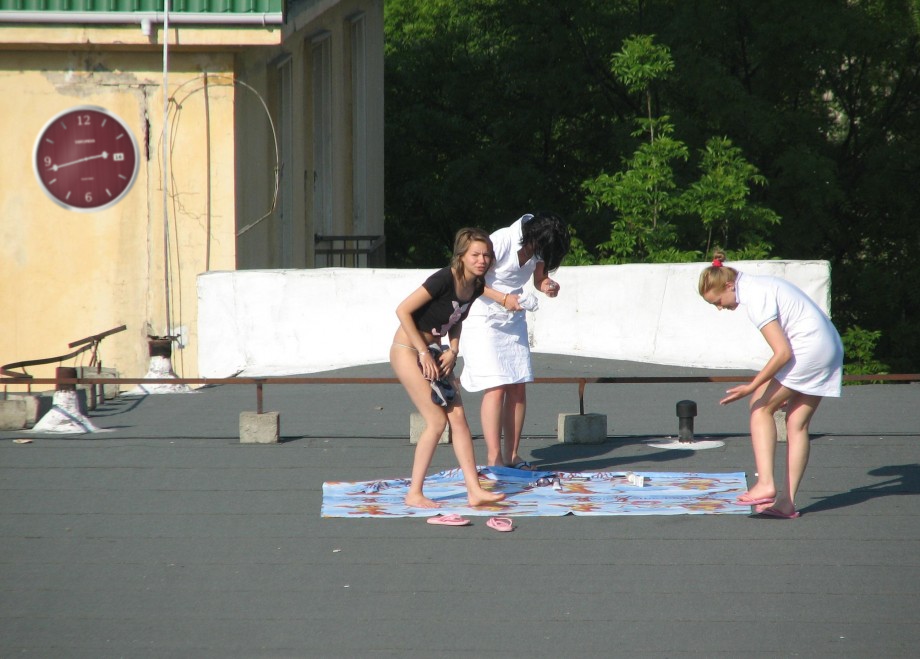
2:43
